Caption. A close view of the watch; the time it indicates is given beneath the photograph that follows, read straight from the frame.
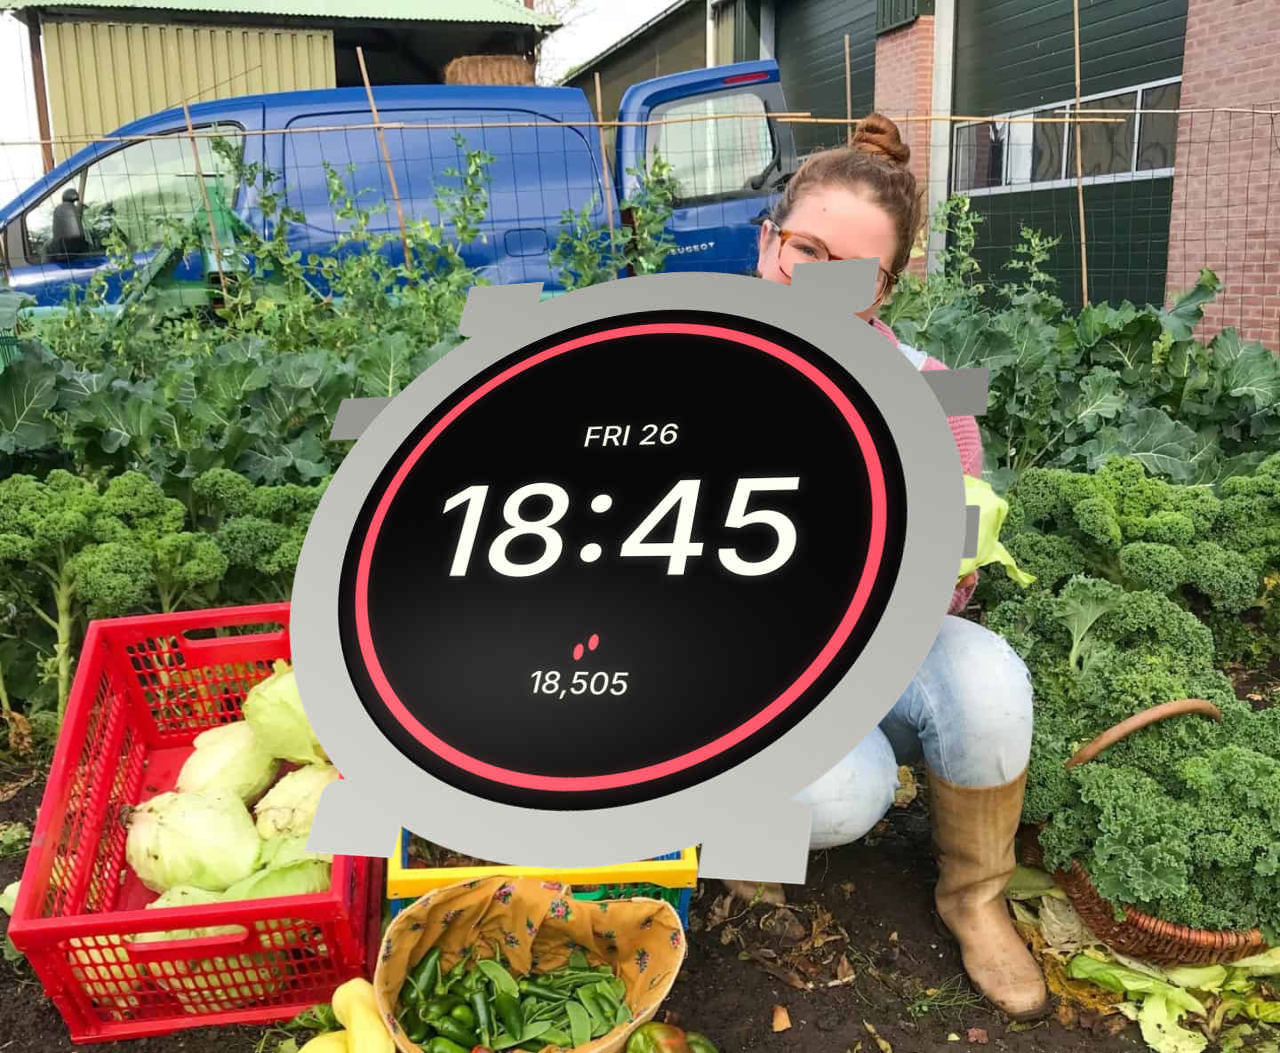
18:45
